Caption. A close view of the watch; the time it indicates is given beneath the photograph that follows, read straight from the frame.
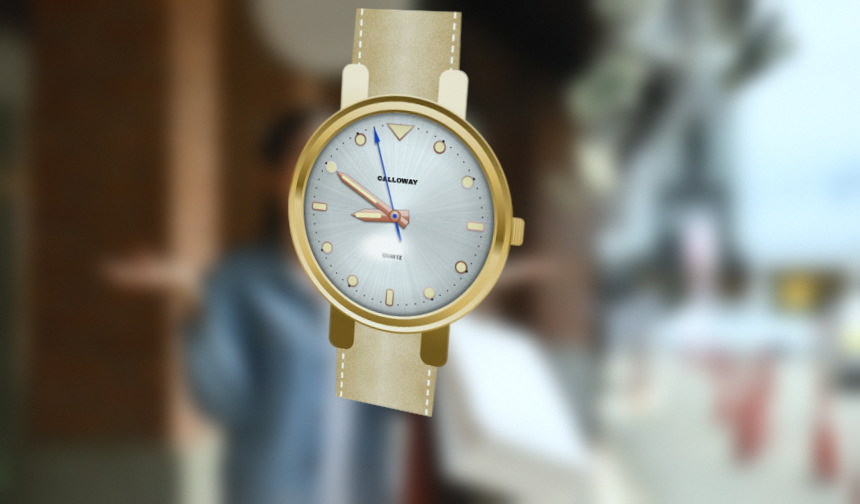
8:49:57
